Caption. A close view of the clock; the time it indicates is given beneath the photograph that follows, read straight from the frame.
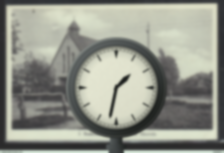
1:32
